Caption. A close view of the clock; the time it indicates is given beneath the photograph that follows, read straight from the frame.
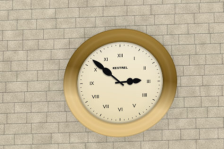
2:52
